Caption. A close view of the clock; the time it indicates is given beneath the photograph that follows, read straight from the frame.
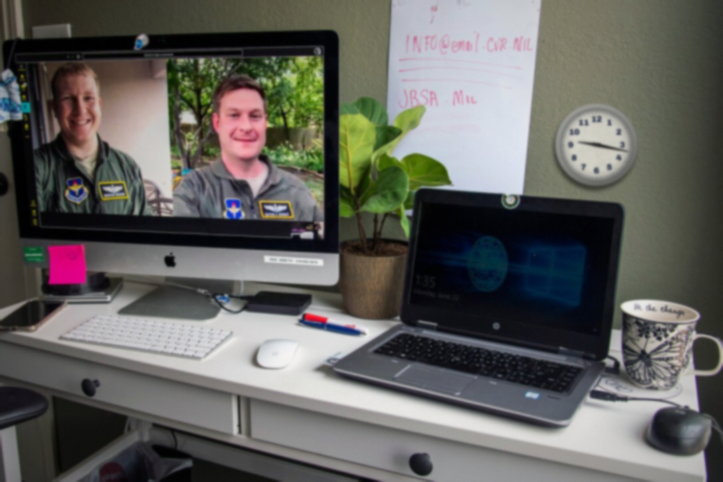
9:17
